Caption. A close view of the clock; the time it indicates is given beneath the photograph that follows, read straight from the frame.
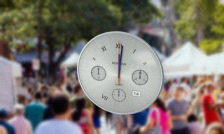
12:01
